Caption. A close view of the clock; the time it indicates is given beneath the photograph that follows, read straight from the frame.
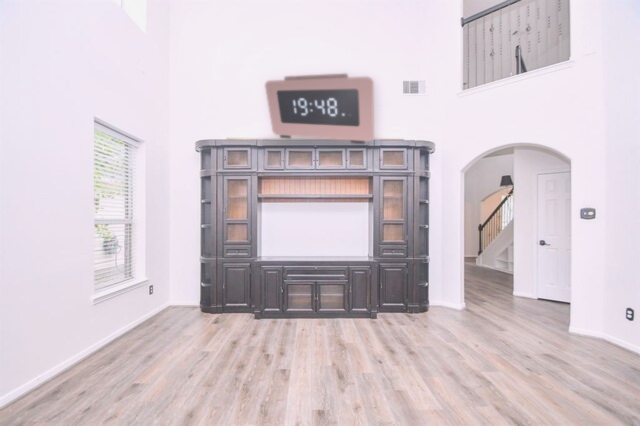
19:48
